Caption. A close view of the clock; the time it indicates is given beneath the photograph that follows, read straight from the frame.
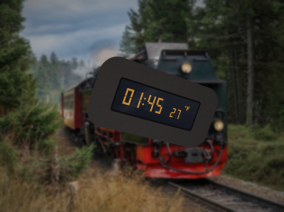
1:45
